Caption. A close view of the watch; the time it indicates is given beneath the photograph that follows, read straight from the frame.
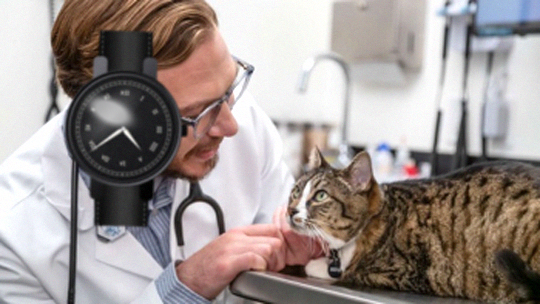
4:39
